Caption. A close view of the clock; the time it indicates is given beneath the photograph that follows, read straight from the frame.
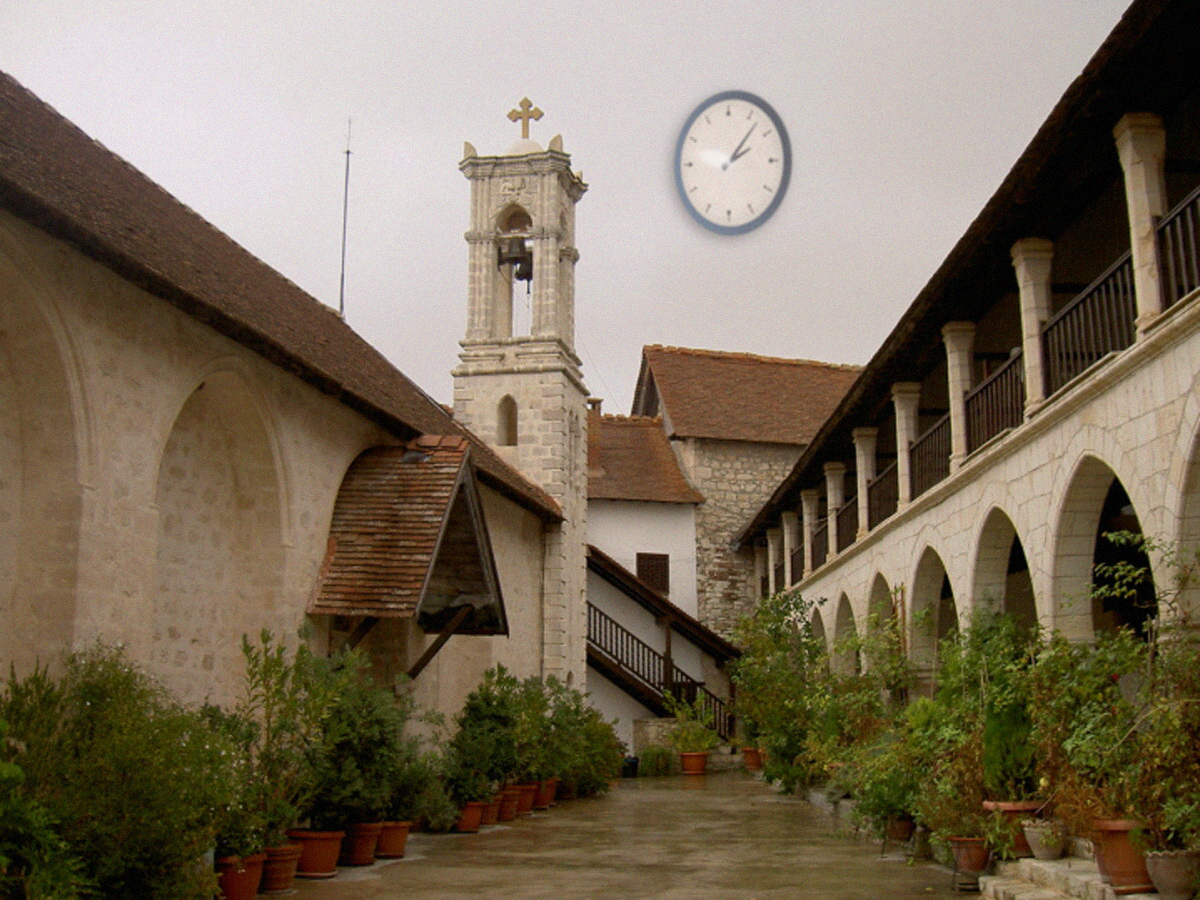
2:07
